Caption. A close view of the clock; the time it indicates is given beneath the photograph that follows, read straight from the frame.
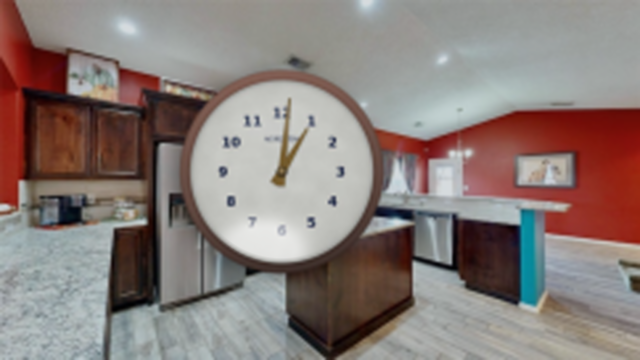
1:01
